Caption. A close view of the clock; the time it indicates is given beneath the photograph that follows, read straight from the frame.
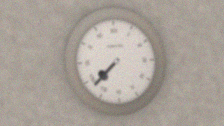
7:38
